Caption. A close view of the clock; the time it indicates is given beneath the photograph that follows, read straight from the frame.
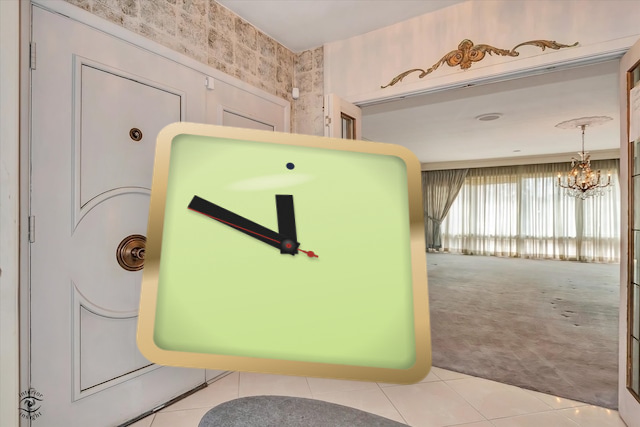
11:48:48
